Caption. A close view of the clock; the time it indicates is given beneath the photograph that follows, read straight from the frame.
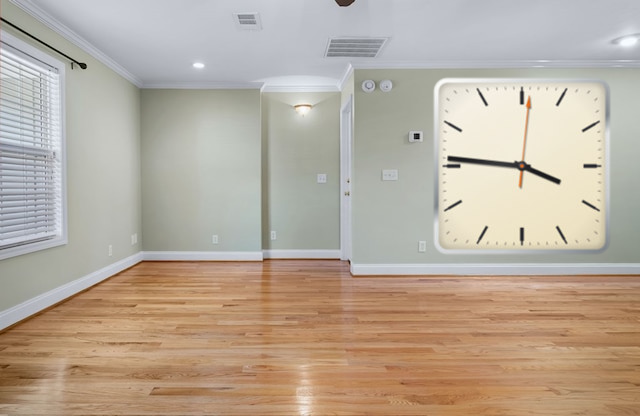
3:46:01
